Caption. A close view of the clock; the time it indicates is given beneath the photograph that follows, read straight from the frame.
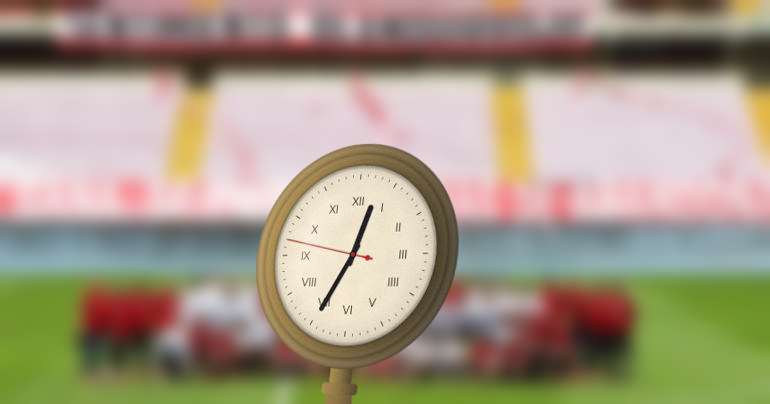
12:34:47
